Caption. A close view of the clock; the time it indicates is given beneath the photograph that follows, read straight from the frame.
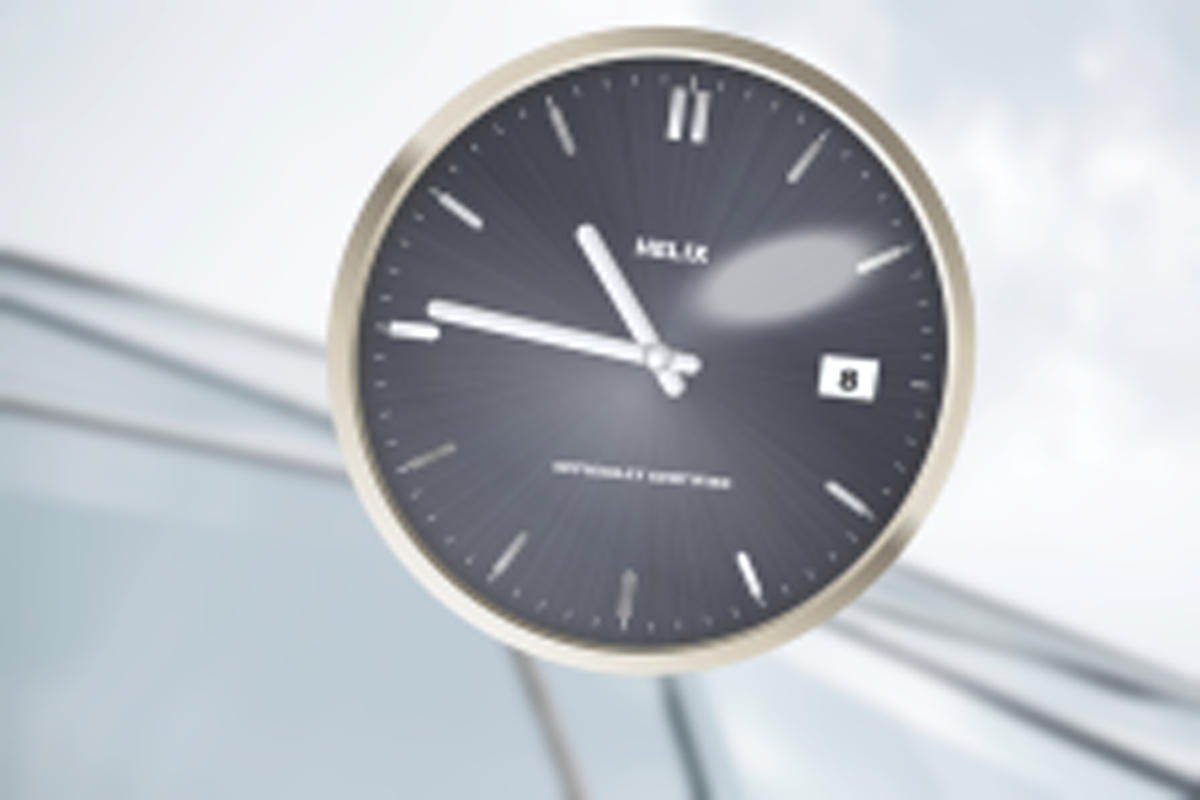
10:46
